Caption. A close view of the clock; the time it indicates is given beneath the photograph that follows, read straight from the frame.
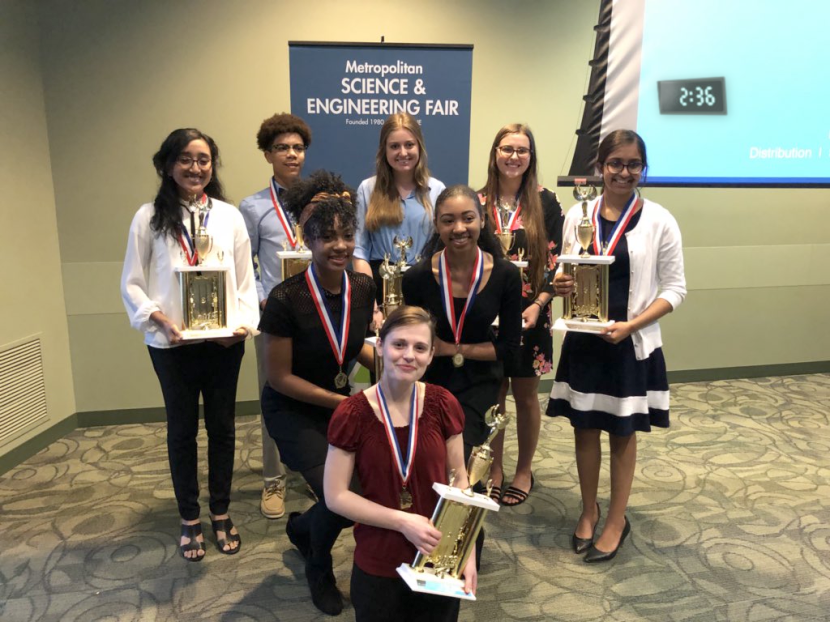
2:36
